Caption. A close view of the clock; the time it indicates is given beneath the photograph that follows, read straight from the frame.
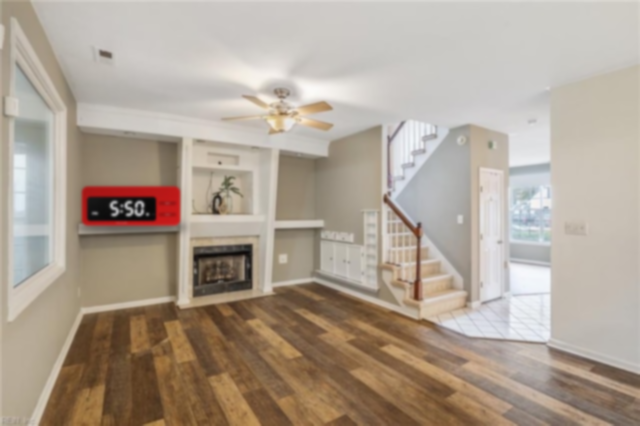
5:50
